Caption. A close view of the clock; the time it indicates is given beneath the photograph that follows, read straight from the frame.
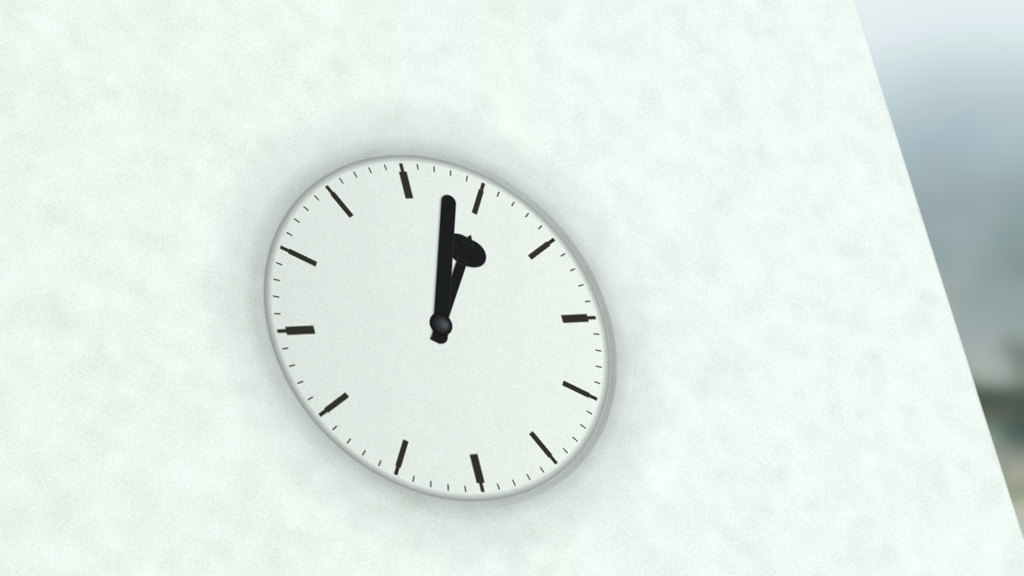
1:03
